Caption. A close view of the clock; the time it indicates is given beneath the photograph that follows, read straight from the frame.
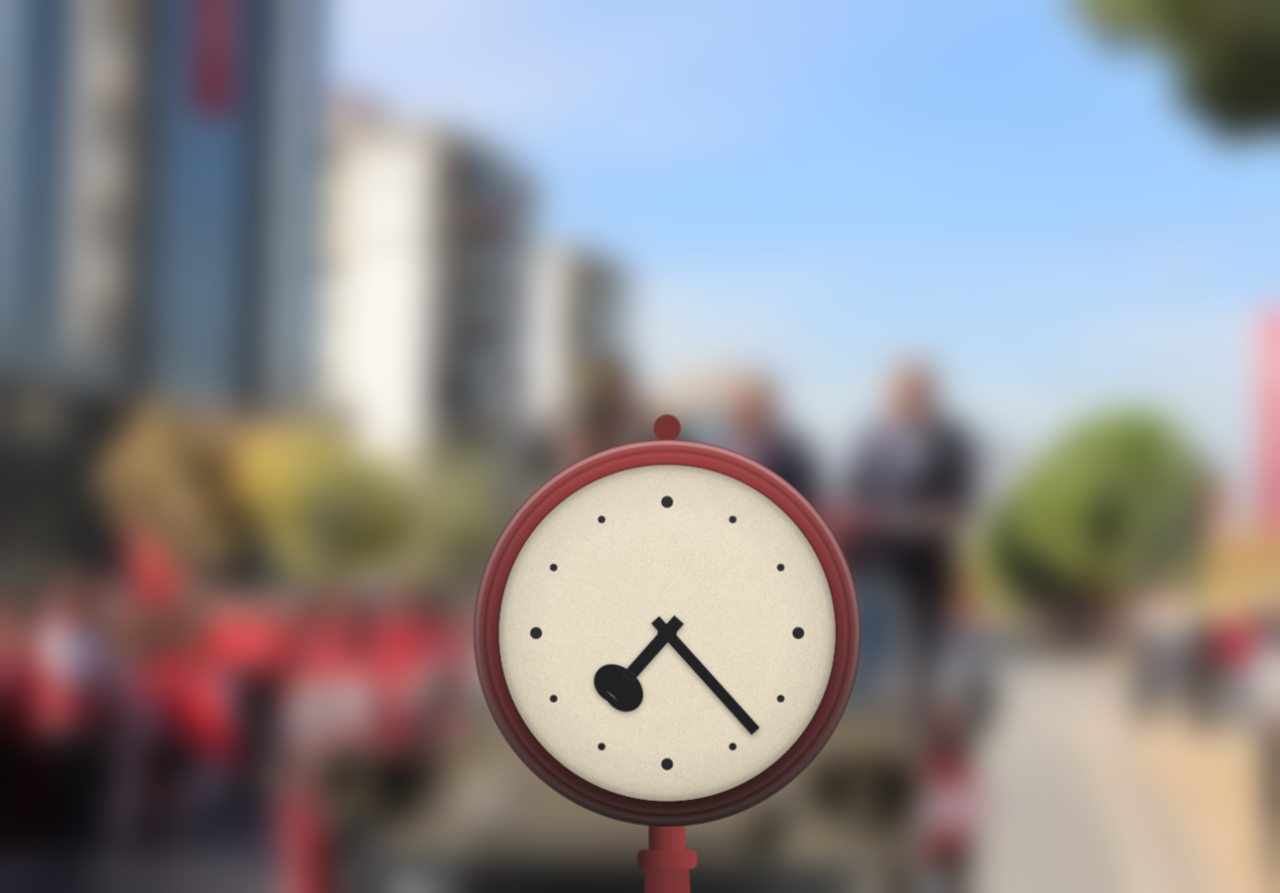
7:23
